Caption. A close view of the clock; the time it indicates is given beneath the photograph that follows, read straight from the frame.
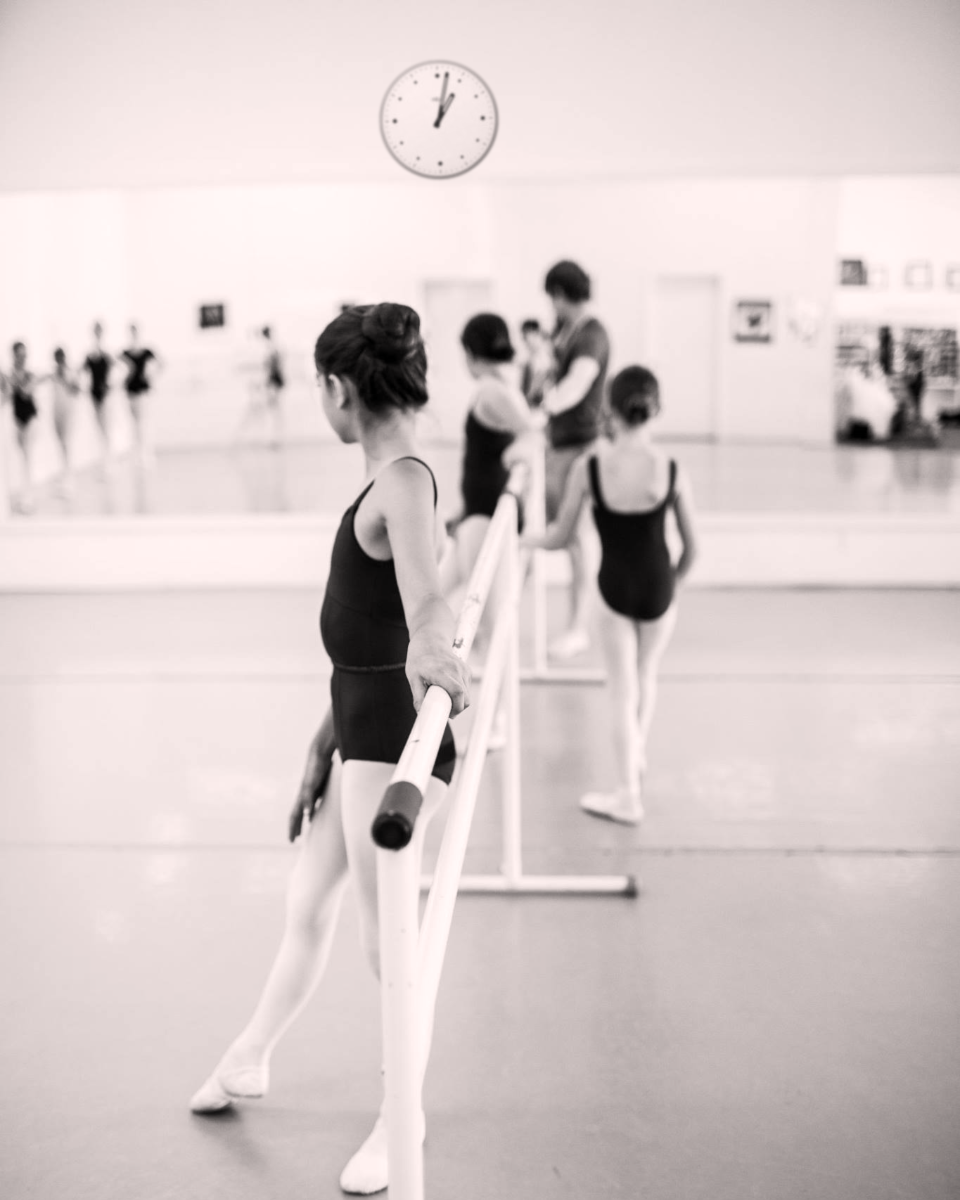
1:02
